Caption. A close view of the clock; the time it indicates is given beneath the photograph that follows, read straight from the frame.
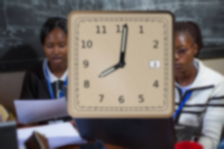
8:01
